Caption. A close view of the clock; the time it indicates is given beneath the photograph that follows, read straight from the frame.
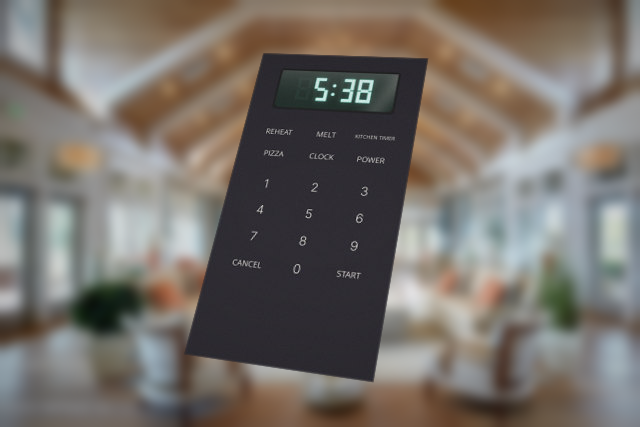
5:38
